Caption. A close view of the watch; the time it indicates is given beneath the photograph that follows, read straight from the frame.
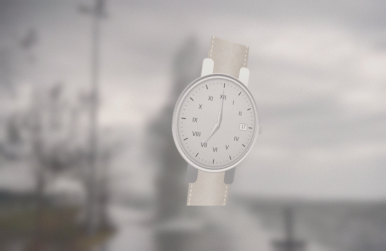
7:00
